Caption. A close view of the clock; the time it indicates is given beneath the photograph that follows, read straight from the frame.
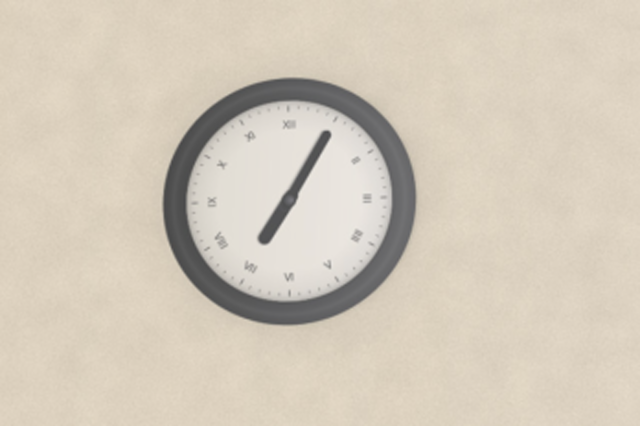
7:05
